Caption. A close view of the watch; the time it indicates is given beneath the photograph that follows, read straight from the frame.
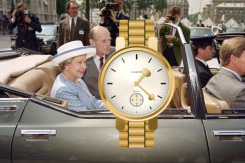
1:22
